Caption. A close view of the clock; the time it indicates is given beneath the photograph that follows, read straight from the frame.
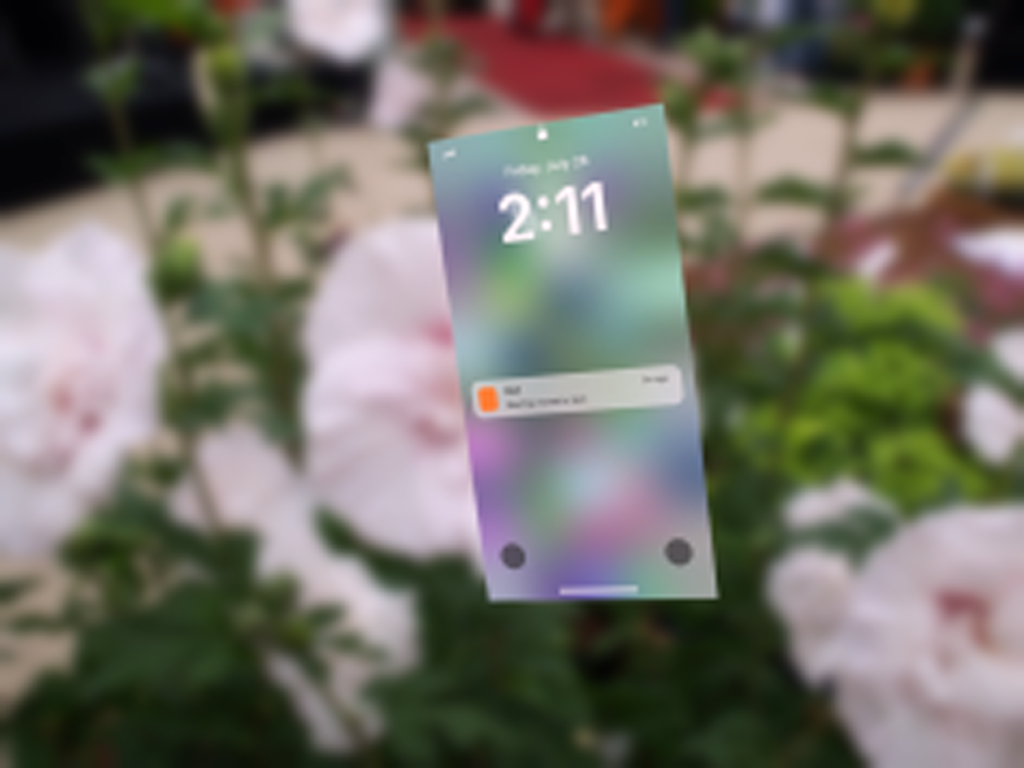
2:11
